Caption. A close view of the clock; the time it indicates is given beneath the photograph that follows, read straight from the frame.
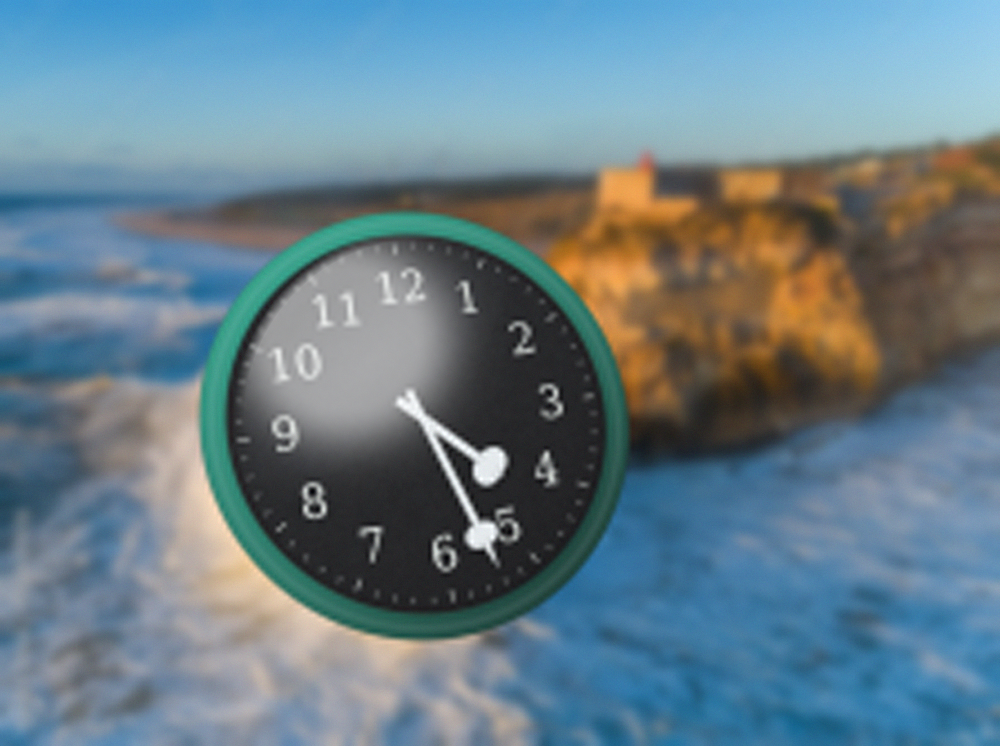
4:27
